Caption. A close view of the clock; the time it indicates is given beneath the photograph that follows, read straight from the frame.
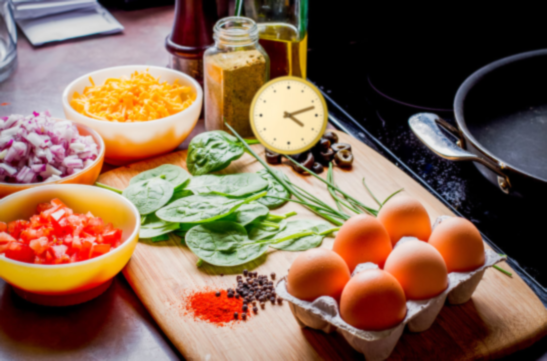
4:12
